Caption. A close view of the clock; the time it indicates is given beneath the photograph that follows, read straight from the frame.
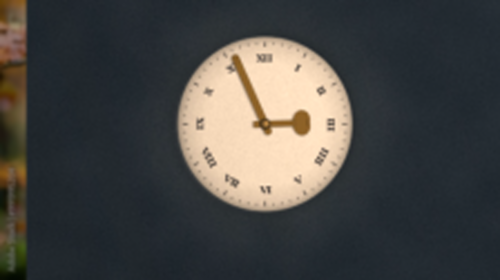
2:56
